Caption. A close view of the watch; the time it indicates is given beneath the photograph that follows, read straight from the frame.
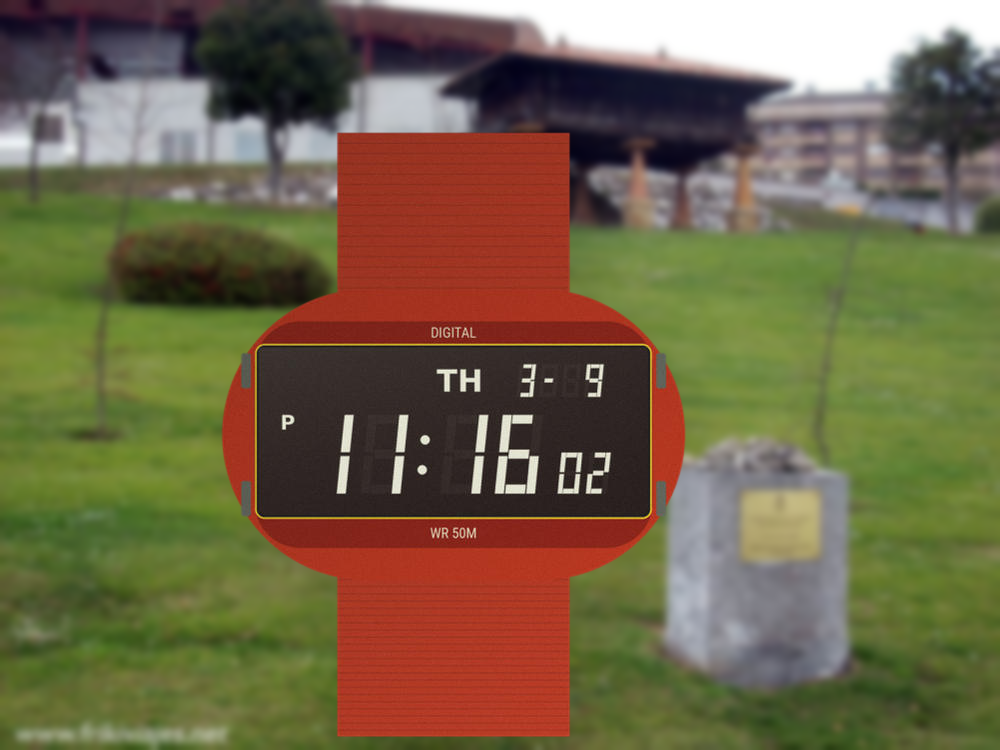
11:16:02
